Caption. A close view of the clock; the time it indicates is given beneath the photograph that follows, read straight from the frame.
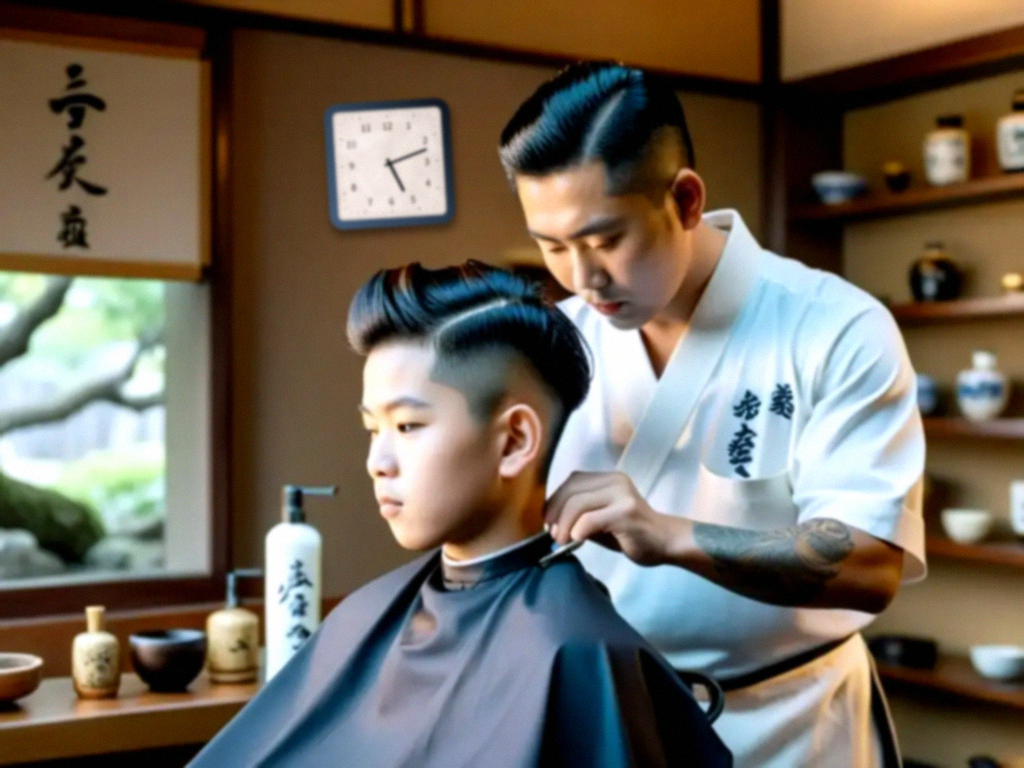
5:12
